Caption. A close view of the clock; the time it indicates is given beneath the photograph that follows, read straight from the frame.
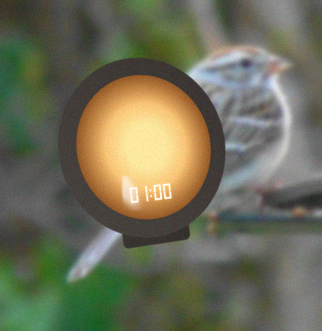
1:00
